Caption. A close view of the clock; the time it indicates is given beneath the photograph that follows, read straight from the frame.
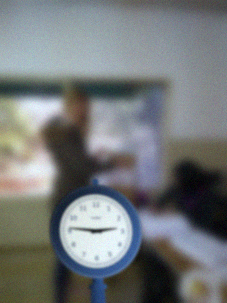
2:46
